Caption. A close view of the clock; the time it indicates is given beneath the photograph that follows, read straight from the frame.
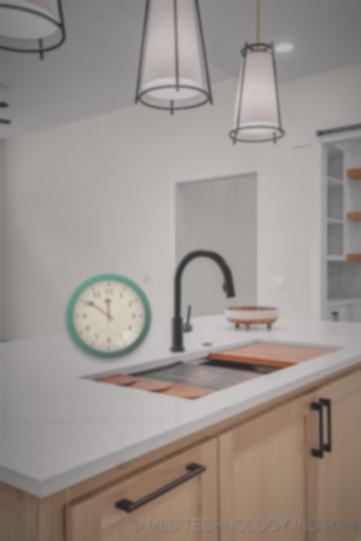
11:51
